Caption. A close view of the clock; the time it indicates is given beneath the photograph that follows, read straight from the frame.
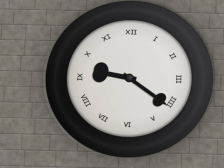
9:21
